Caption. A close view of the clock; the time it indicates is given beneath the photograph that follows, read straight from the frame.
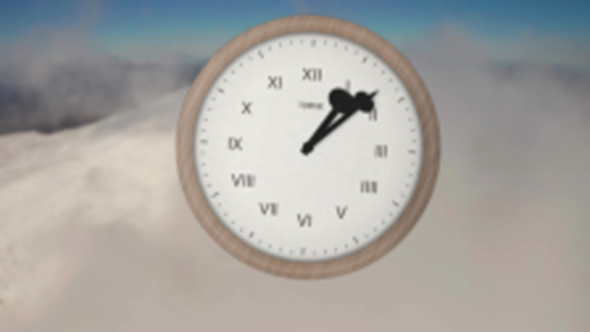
1:08
